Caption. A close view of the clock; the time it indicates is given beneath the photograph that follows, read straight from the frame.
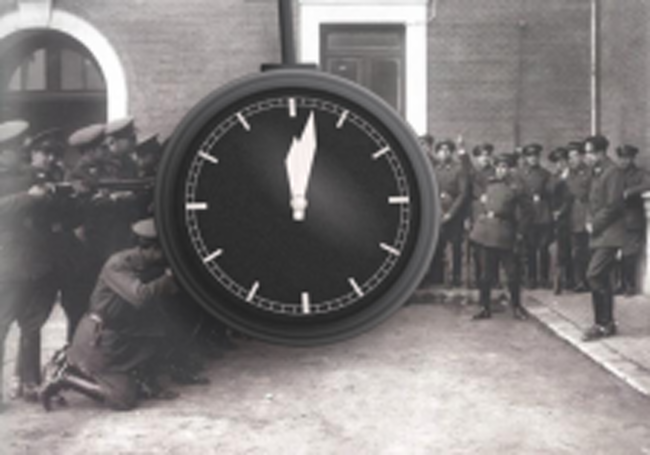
12:02
